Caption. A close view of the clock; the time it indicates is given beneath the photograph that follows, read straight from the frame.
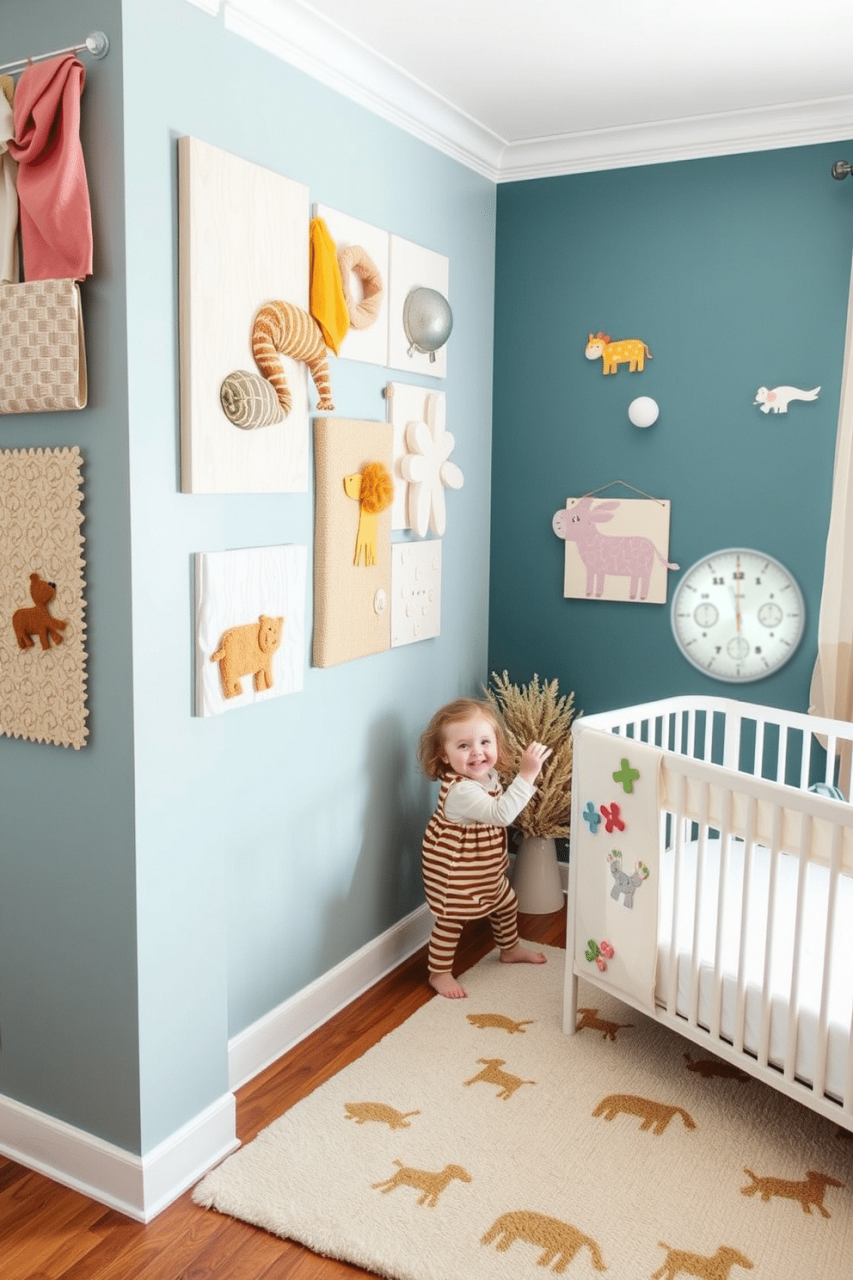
11:29
